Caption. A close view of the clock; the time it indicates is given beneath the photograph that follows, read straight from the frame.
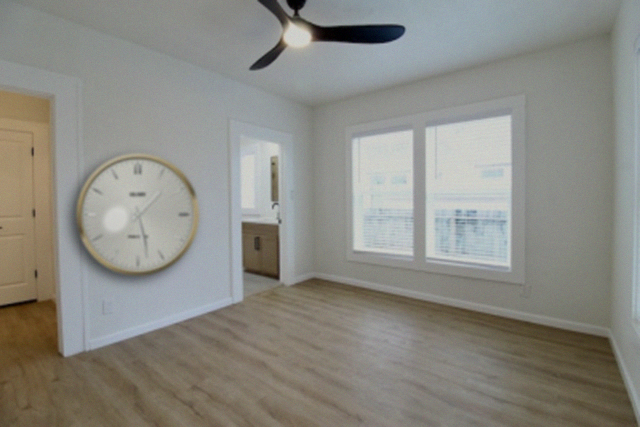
1:28
